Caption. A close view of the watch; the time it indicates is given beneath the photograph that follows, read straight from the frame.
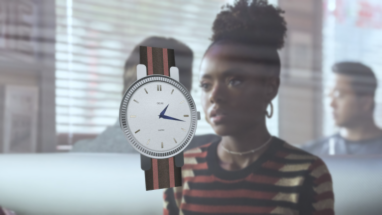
1:17
